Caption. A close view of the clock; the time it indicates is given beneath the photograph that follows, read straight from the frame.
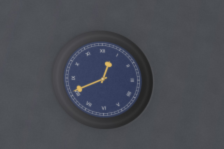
12:41
